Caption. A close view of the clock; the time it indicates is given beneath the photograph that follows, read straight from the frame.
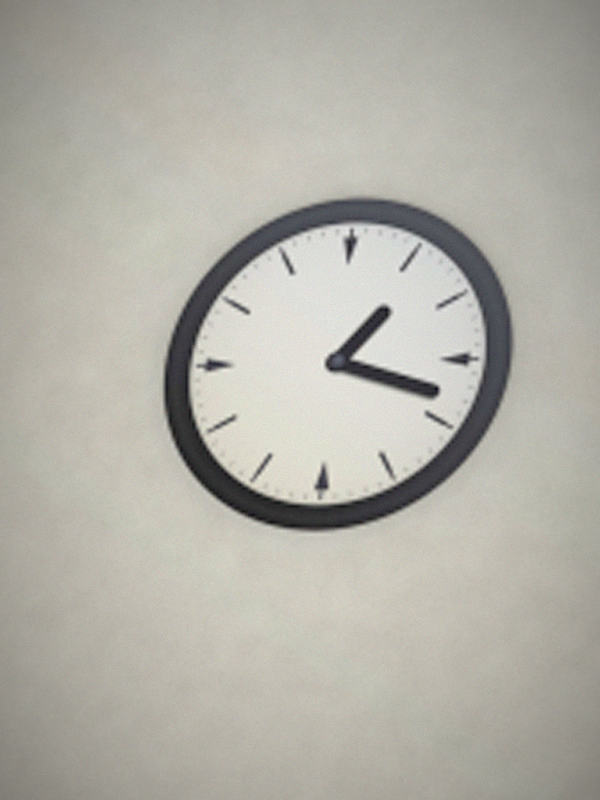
1:18
